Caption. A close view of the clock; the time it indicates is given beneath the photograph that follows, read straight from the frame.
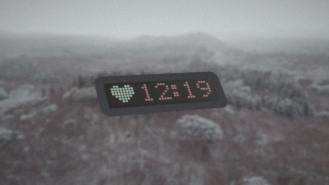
12:19
